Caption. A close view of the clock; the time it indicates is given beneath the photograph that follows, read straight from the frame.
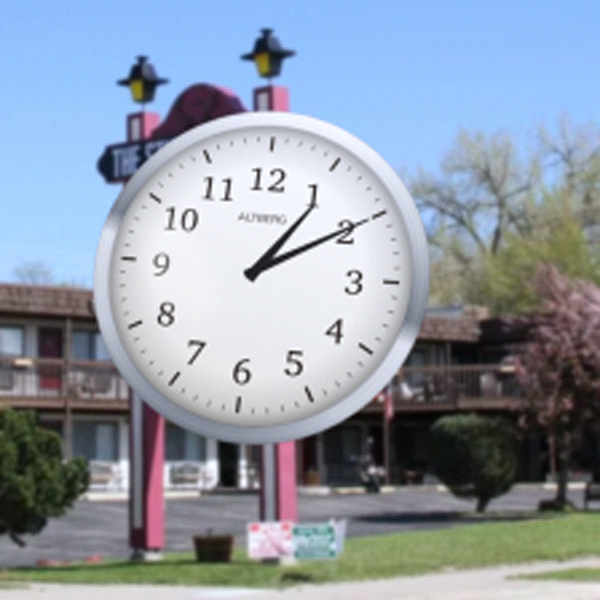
1:10
